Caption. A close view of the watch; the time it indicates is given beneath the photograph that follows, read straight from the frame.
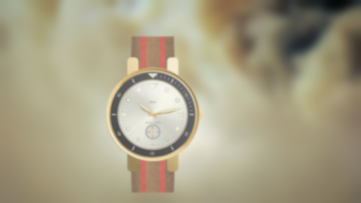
10:13
